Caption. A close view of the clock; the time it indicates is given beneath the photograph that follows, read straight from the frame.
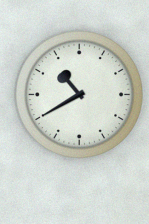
10:40
